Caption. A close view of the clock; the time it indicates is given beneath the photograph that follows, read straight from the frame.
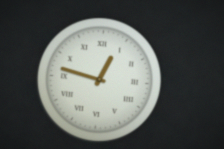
12:47
